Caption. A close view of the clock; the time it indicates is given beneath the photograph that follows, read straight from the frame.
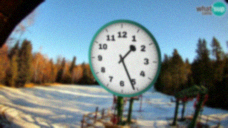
1:26
